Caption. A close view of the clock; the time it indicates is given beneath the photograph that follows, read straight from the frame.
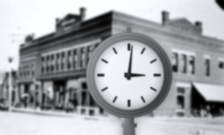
3:01
